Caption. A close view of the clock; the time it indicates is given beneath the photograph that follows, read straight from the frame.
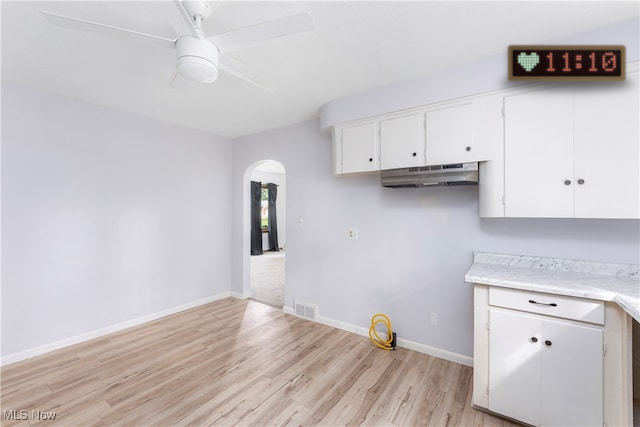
11:10
